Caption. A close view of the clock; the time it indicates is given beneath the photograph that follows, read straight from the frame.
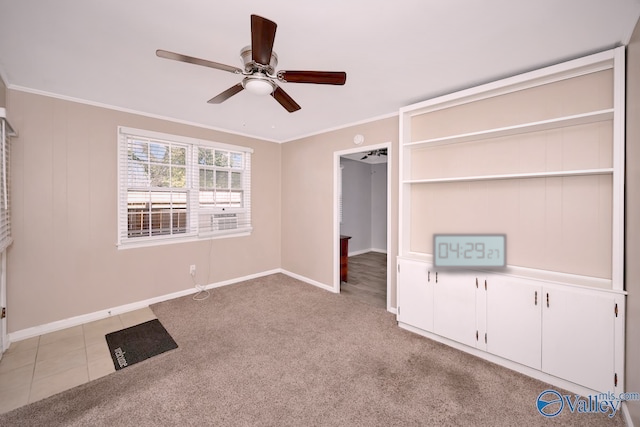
4:29
